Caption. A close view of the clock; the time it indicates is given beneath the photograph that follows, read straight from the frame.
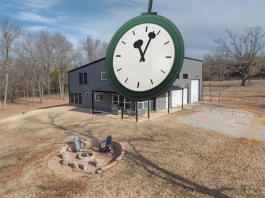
11:03
